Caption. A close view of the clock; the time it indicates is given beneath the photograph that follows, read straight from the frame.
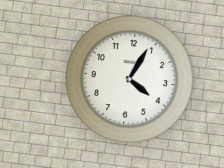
4:04
